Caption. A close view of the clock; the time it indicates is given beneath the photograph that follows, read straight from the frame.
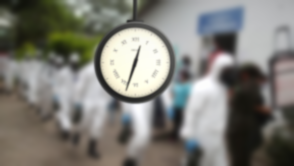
12:33
